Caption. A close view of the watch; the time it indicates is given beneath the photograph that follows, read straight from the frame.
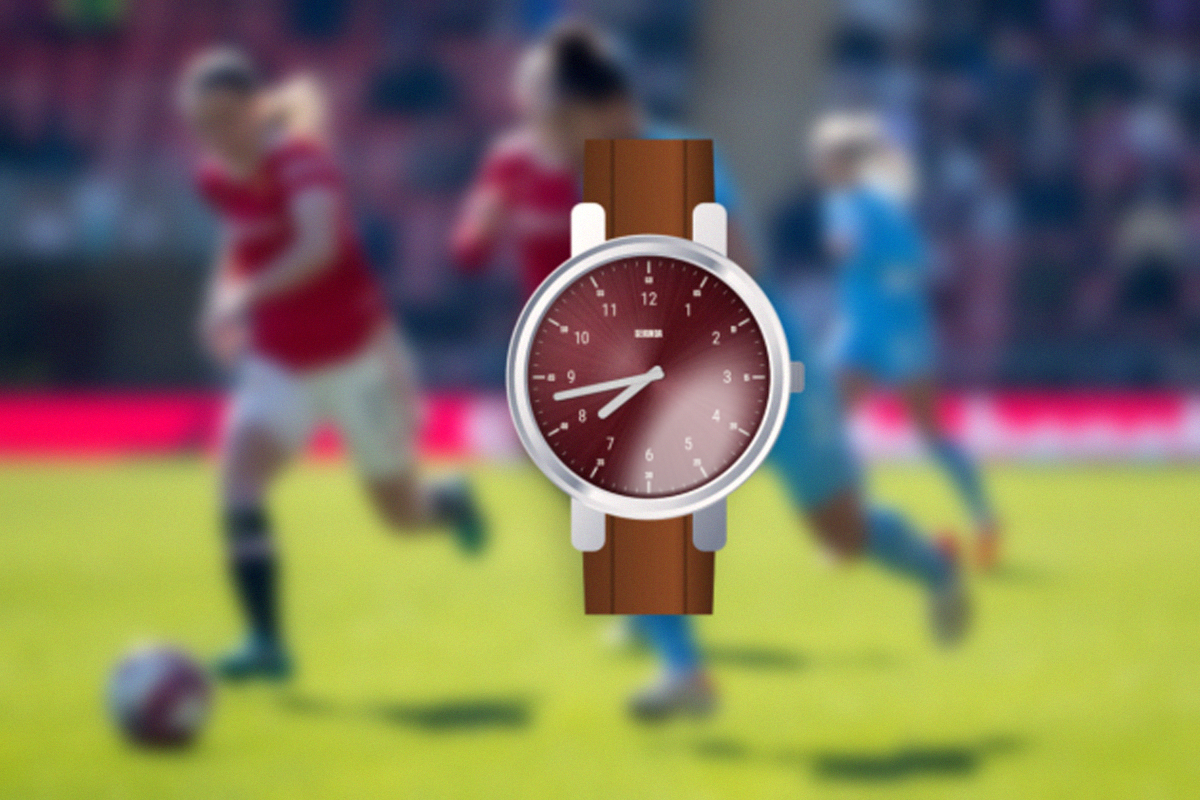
7:43
